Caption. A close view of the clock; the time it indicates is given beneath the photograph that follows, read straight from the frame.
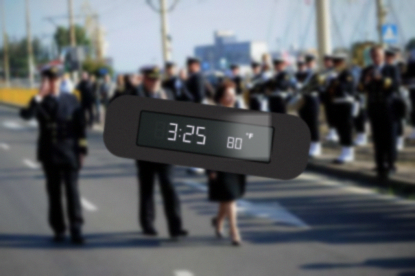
3:25
